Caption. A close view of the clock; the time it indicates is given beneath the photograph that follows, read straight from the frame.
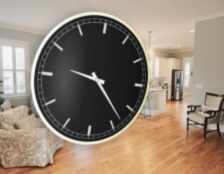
9:23
